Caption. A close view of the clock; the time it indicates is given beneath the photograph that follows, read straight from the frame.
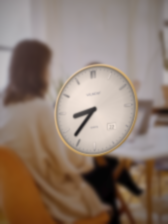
8:37
